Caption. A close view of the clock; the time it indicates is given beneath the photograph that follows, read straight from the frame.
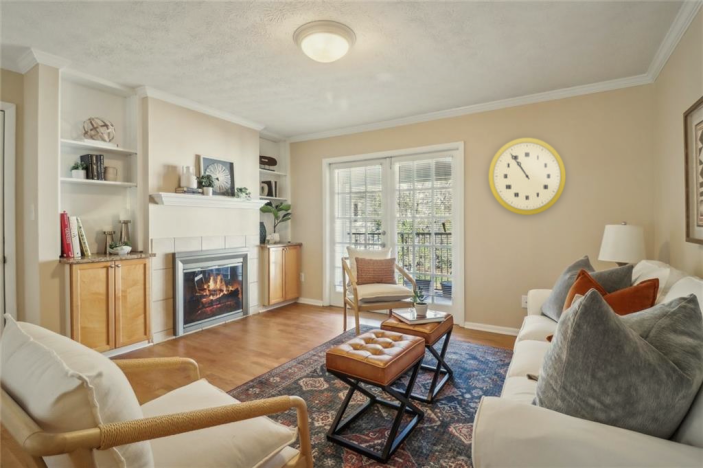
10:54
